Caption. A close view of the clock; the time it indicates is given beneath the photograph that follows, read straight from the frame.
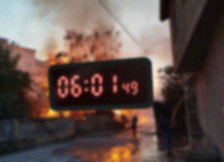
6:01:49
